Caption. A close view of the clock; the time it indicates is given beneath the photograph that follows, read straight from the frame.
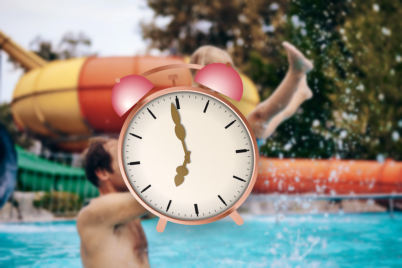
6:59
